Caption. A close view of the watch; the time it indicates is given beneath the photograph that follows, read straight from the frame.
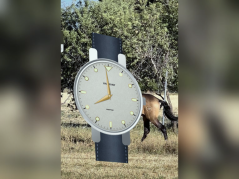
7:59
